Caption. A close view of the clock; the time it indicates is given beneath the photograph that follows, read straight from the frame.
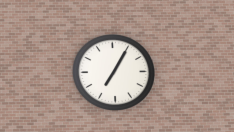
7:05
